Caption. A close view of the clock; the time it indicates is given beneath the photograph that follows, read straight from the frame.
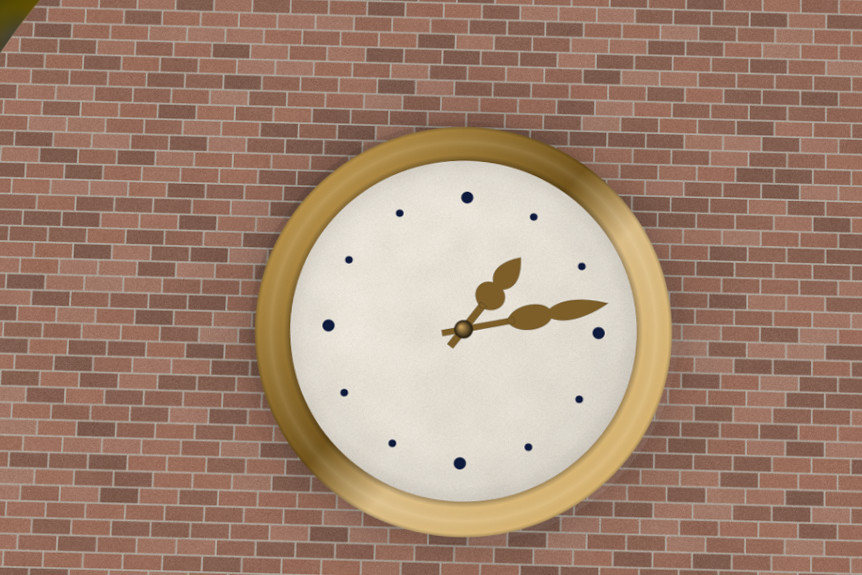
1:13
